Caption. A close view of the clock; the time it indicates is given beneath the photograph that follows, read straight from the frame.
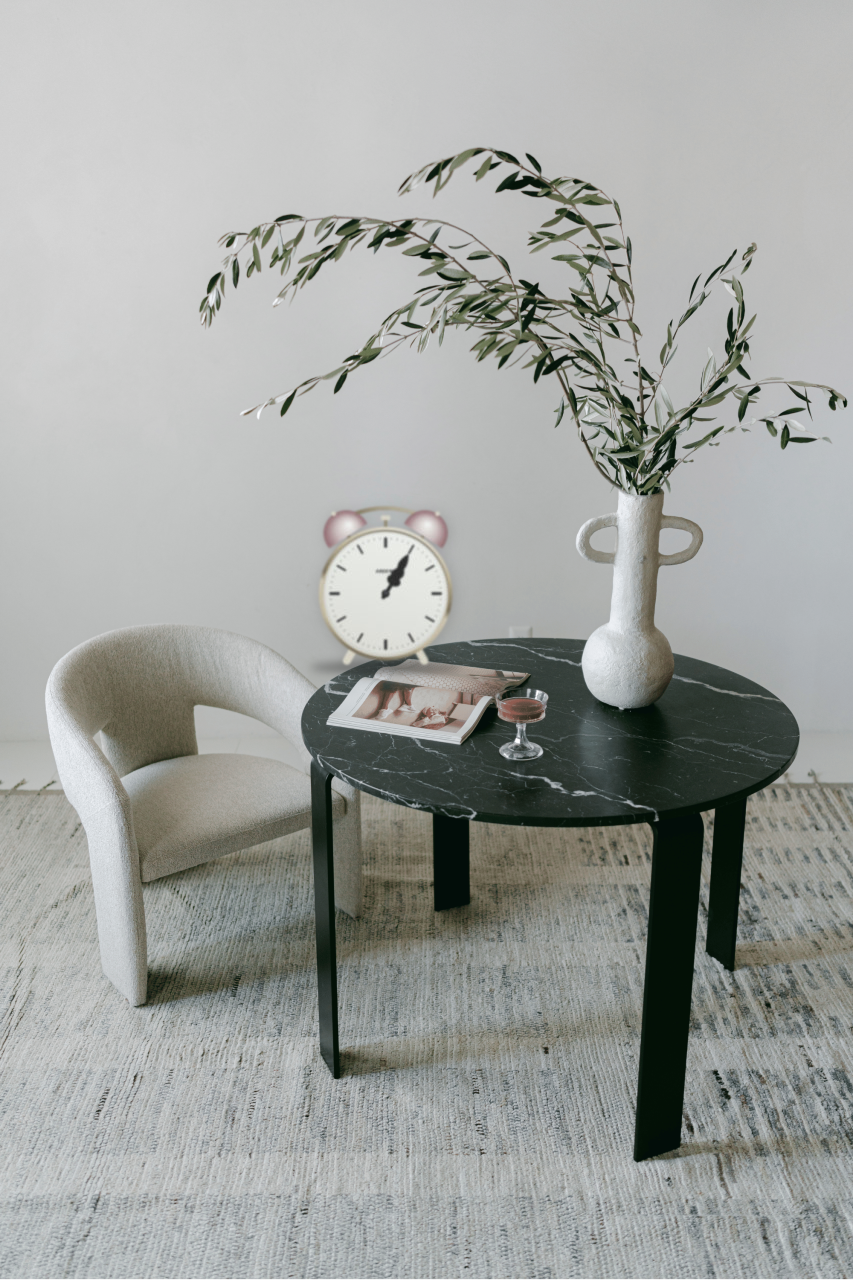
1:05
